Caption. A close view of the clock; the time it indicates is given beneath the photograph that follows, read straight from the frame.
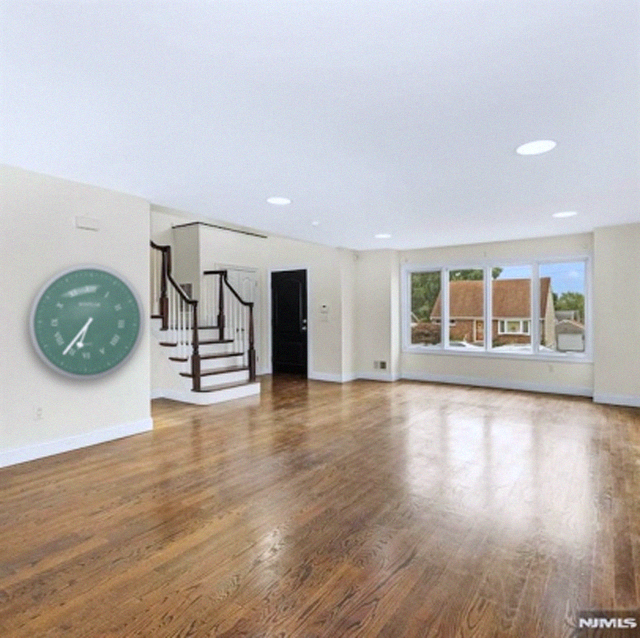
6:36
